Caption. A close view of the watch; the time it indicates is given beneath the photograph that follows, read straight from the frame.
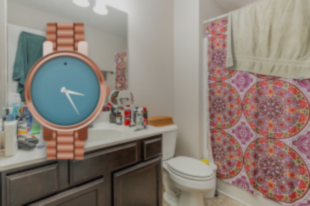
3:25
